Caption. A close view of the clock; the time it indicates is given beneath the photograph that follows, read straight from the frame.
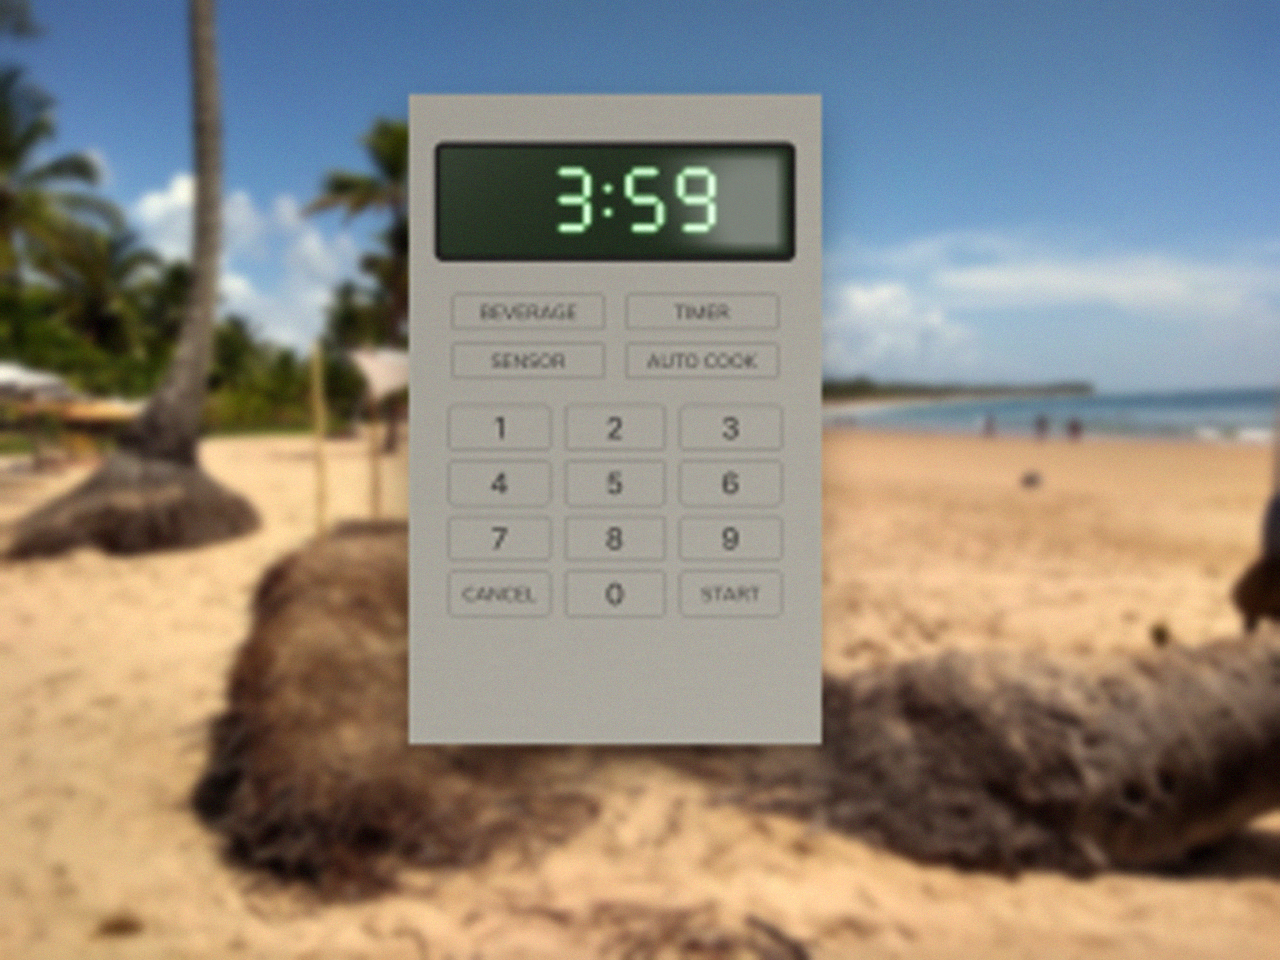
3:59
